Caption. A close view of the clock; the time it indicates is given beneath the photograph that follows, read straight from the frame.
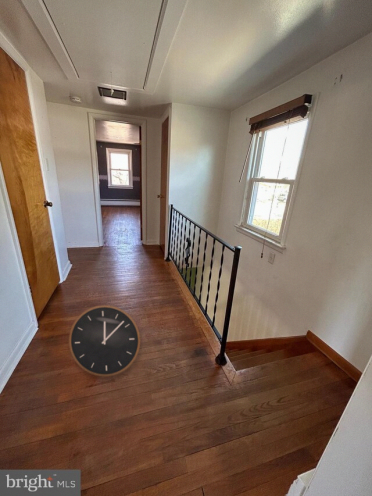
12:08
